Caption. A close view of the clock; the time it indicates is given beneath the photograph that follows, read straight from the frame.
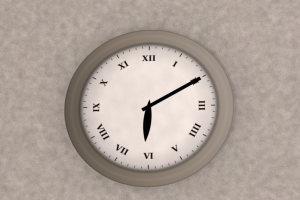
6:10
